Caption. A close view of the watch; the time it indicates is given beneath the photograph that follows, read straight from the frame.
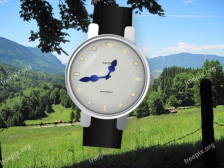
12:43
